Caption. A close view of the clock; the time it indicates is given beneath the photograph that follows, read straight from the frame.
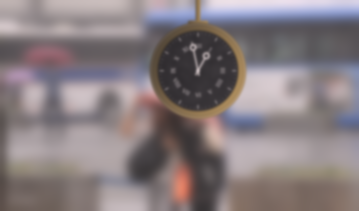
12:58
